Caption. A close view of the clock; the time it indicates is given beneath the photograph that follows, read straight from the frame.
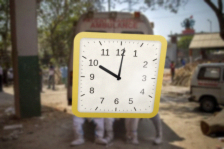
10:01
